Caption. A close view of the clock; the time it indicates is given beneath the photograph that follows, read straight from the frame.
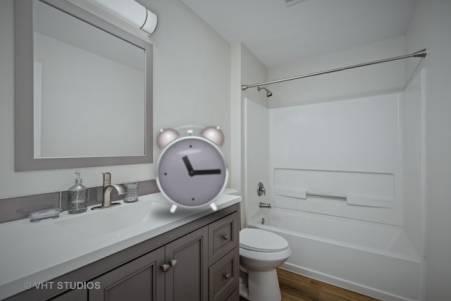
11:15
